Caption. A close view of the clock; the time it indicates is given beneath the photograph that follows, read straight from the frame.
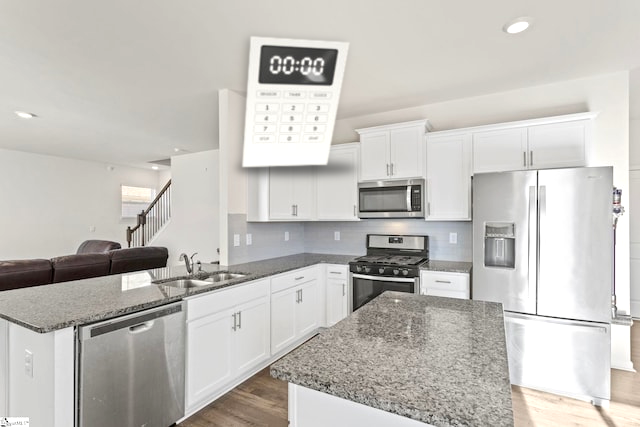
0:00
